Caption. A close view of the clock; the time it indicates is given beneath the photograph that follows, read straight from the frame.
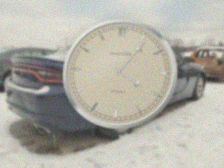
4:06
